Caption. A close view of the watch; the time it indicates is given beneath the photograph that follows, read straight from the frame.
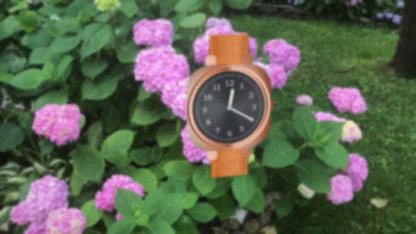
12:20
